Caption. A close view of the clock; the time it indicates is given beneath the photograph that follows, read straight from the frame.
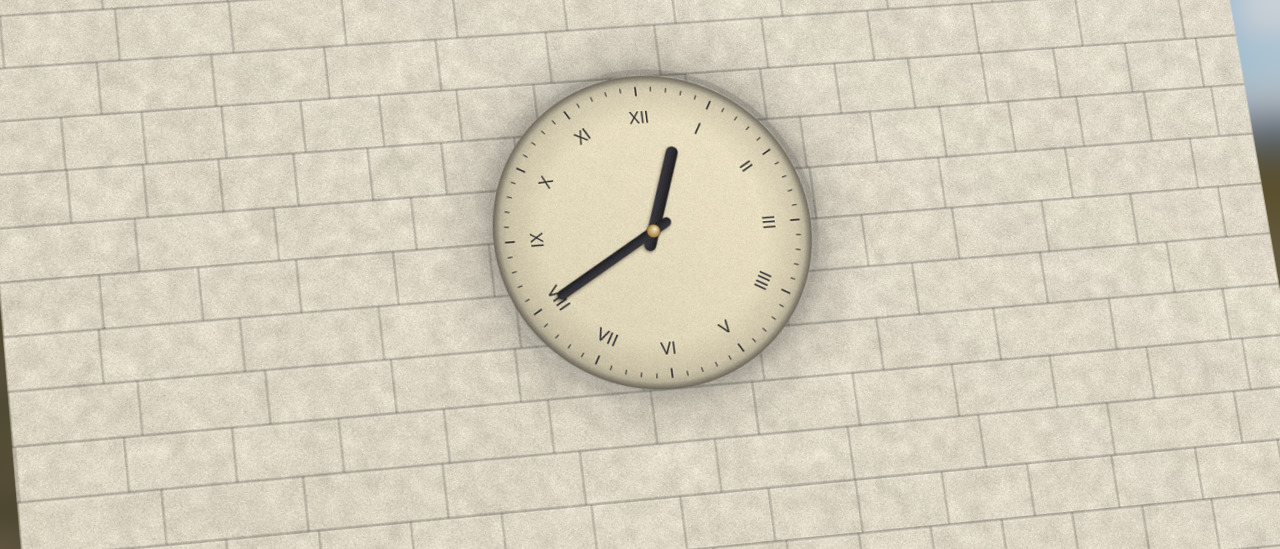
12:40
